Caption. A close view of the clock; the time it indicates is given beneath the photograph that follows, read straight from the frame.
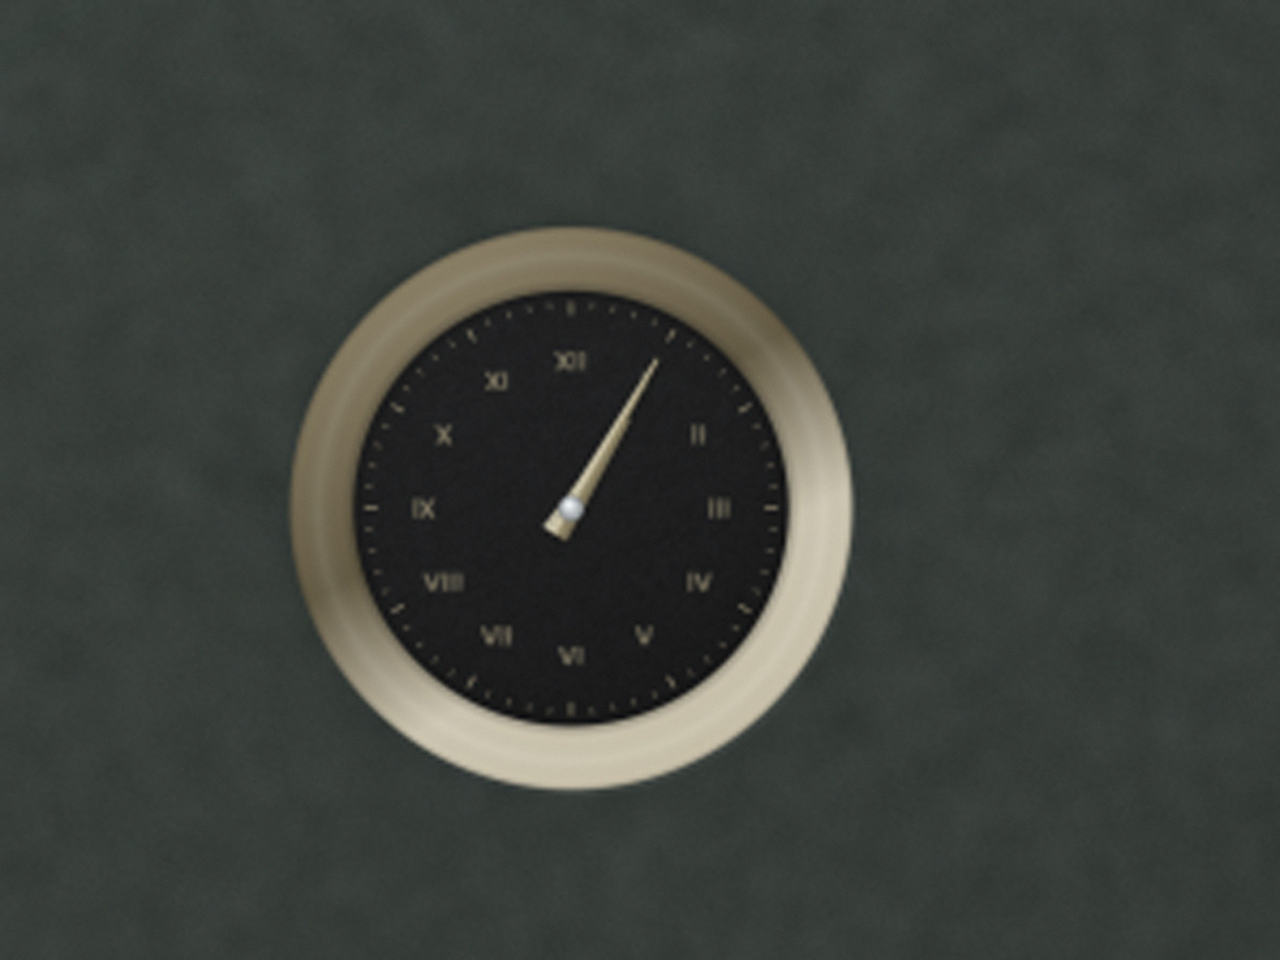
1:05
